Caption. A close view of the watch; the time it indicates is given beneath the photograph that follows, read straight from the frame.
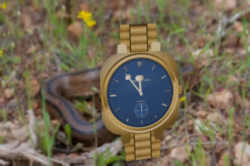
11:54
